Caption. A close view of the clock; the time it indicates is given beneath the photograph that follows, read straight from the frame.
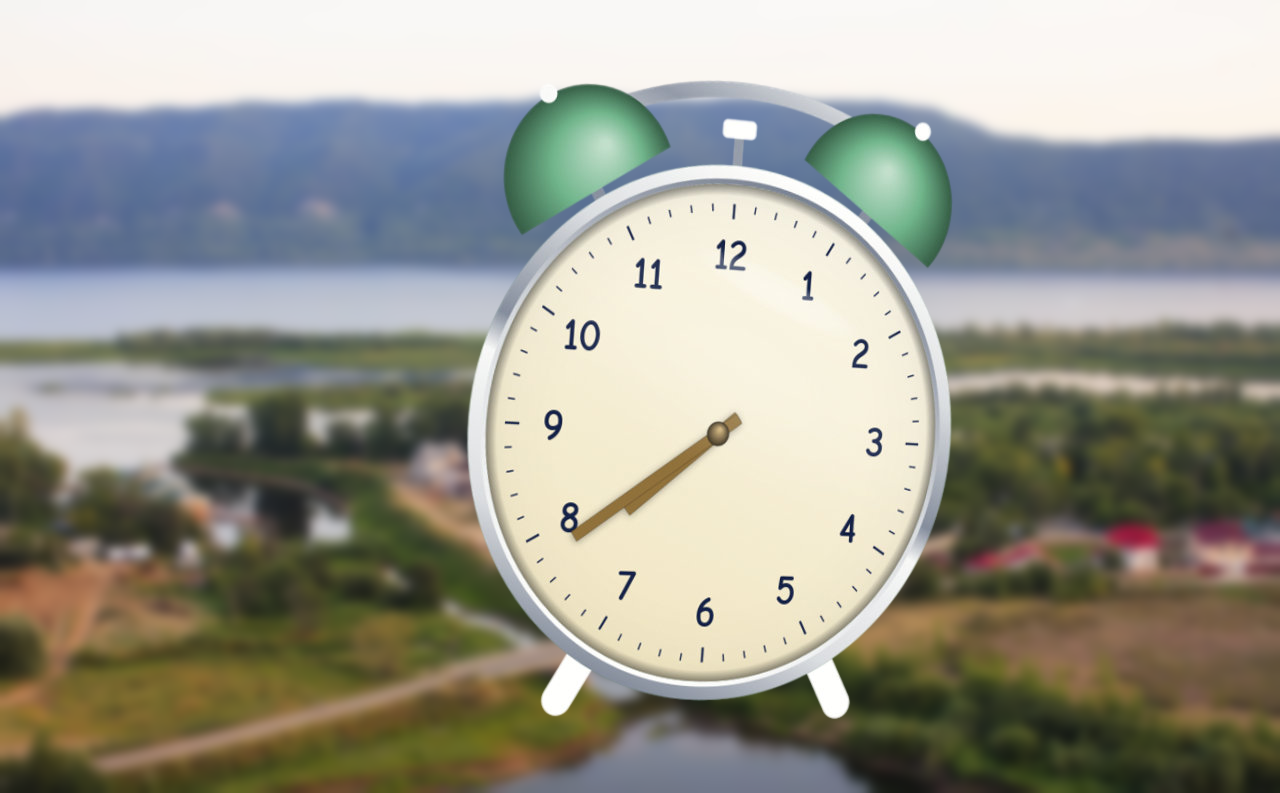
7:39
